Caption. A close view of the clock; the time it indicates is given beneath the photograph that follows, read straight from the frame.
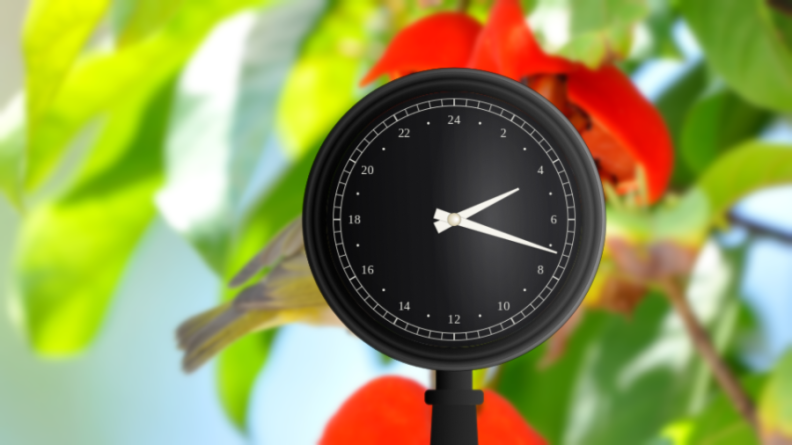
4:18
